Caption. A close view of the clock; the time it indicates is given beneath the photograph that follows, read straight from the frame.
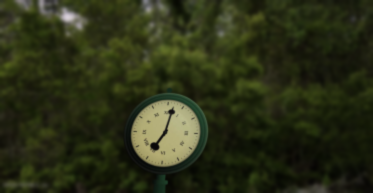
7:02
